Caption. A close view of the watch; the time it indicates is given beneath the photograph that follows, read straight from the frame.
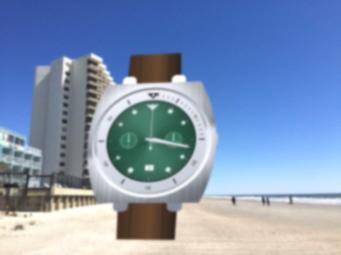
3:17
